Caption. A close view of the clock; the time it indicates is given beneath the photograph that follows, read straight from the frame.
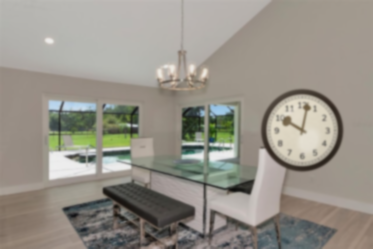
10:02
